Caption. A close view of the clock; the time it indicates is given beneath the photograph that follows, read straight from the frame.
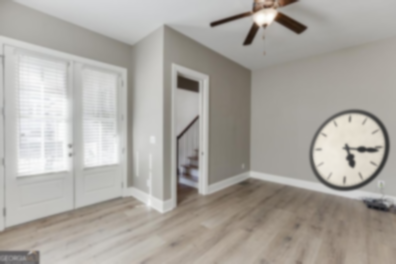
5:16
